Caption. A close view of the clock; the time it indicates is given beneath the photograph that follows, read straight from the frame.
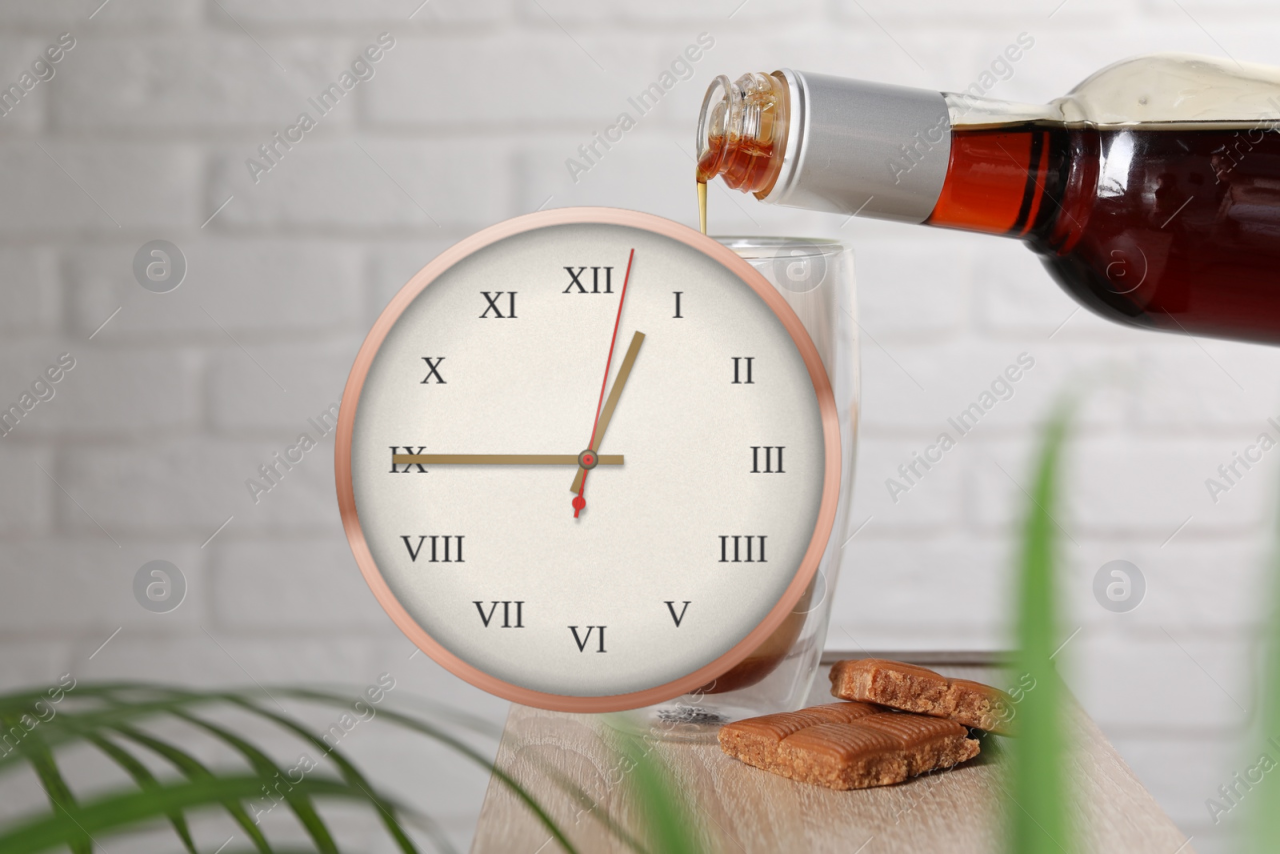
12:45:02
